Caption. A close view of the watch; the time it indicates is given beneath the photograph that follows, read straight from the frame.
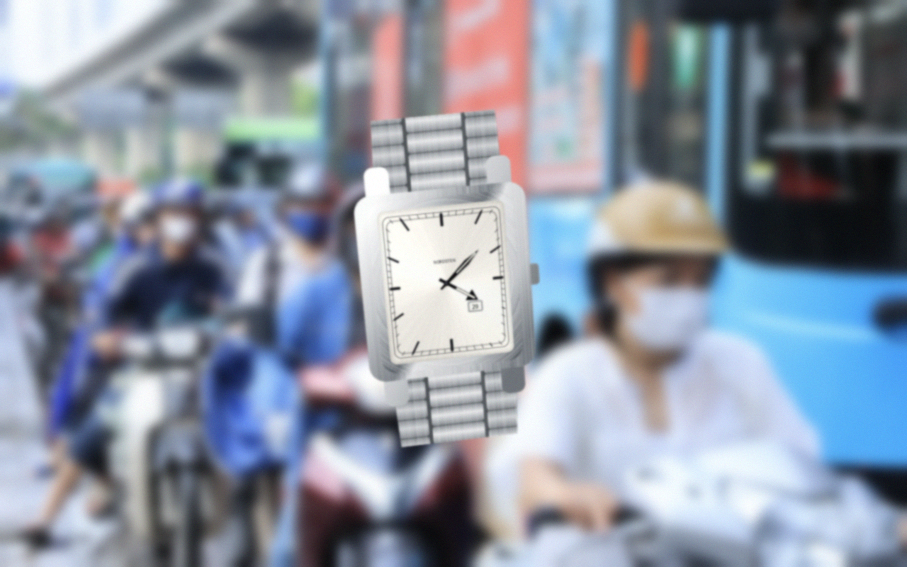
4:08
